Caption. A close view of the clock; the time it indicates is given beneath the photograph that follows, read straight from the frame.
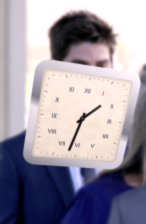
1:32
